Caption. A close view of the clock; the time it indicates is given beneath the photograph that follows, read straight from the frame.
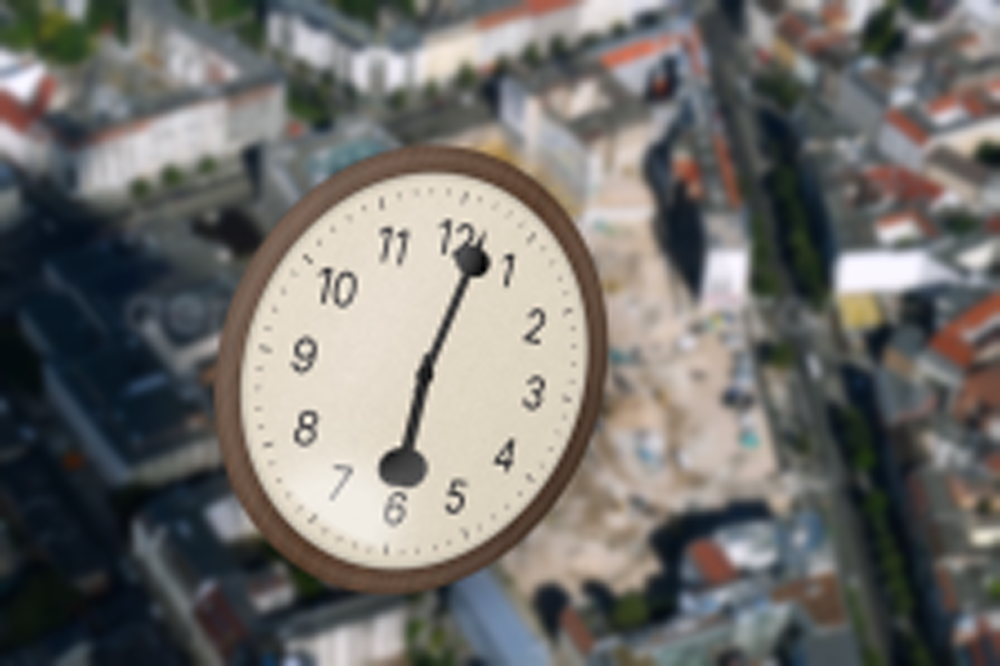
6:02
